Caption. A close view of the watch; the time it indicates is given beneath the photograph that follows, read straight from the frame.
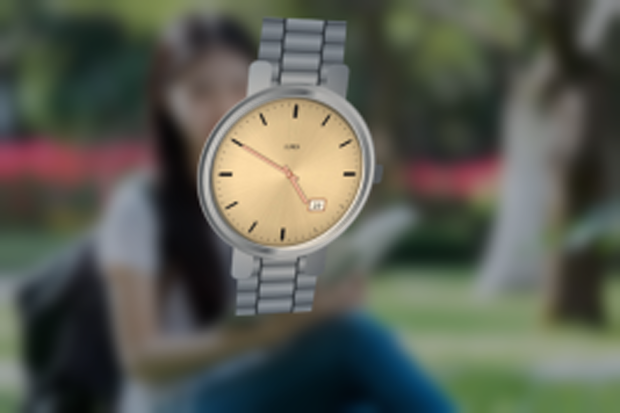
4:50
